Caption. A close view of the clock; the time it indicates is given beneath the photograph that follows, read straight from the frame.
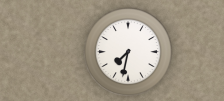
7:32
